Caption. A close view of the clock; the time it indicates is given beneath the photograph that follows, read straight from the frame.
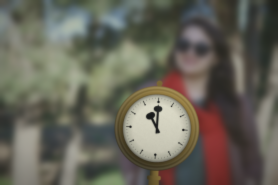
11:00
